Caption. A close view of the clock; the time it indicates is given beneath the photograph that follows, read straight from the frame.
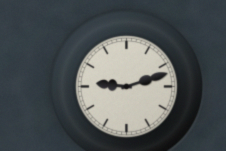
9:12
